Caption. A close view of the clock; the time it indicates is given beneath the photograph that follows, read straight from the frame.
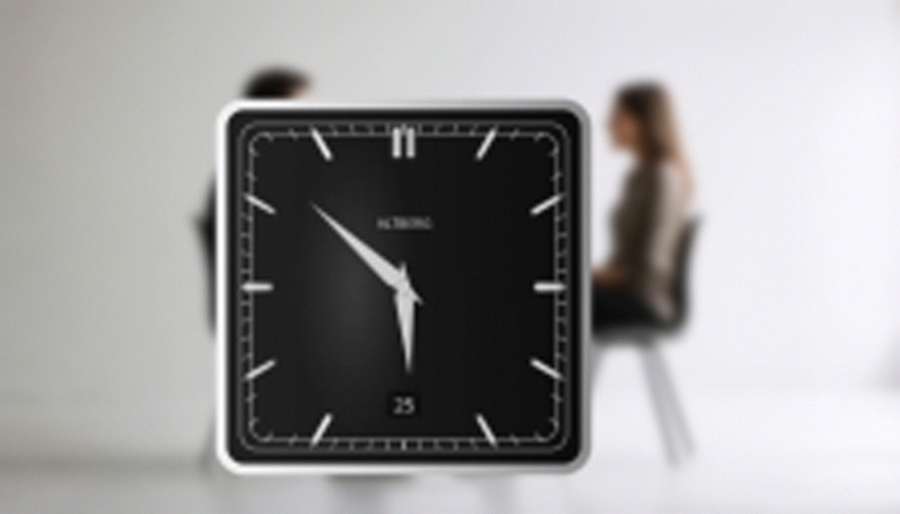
5:52
